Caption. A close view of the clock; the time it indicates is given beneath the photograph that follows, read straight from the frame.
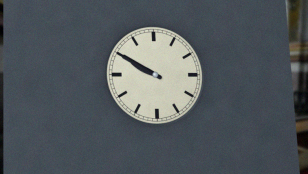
9:50
